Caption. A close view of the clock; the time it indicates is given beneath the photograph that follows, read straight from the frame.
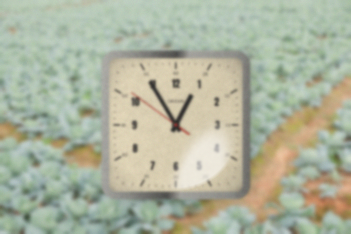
12:54:51
